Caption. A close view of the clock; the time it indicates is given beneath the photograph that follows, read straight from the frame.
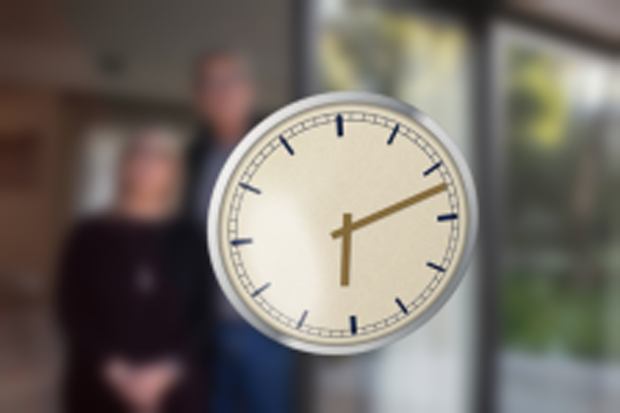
6:12
